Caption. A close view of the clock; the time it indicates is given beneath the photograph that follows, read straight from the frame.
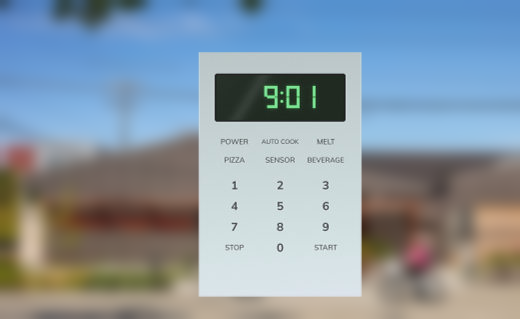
9:01
